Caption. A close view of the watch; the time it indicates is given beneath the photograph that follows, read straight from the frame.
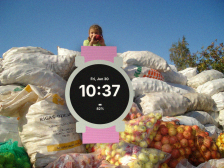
10:37
